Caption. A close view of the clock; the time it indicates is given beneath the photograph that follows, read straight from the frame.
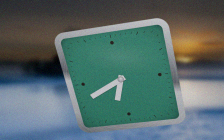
6:41
